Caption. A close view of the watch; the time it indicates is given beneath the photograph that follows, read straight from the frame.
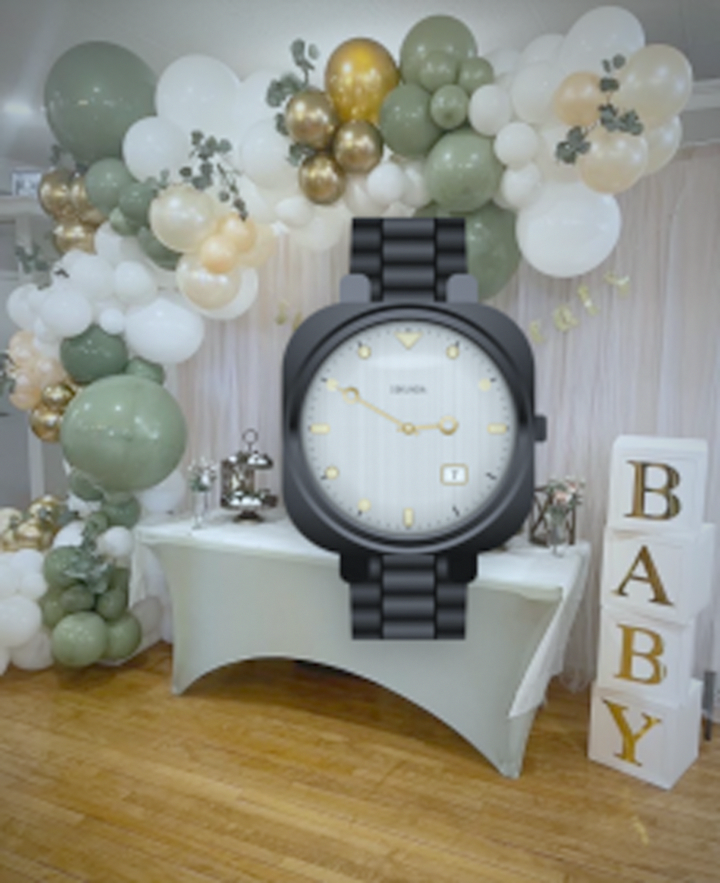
2:50
